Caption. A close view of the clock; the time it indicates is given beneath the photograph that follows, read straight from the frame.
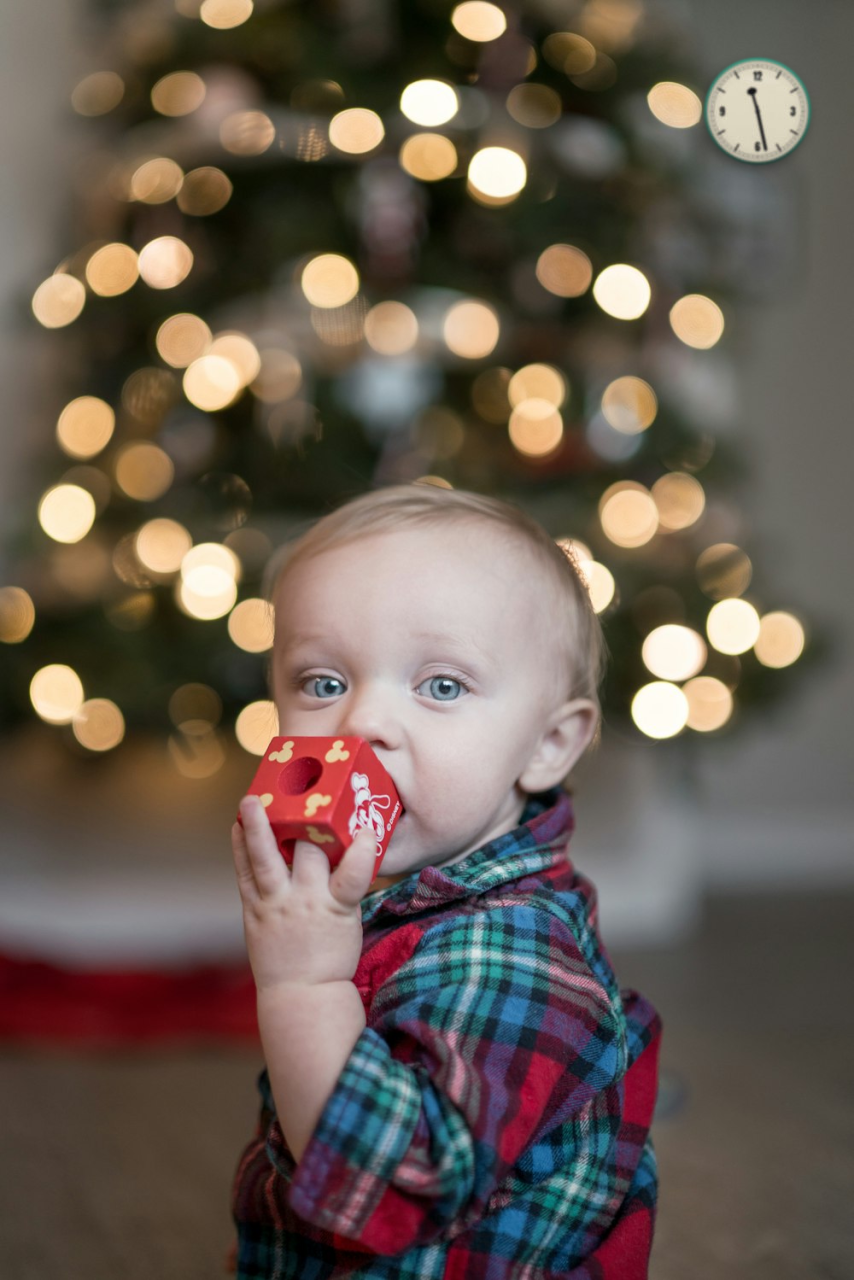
11:28
